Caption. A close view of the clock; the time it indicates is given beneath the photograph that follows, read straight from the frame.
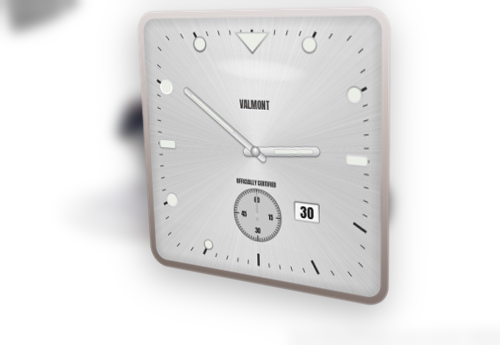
2:51
